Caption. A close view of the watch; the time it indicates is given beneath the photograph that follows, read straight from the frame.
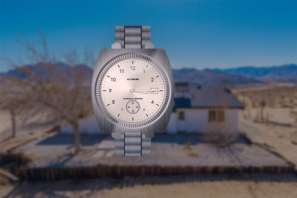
3:15
